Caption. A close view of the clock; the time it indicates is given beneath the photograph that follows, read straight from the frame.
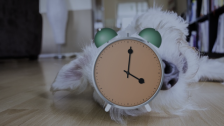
4:01
